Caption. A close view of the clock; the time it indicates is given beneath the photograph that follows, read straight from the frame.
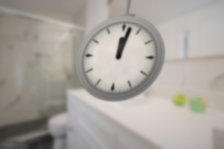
12:02
